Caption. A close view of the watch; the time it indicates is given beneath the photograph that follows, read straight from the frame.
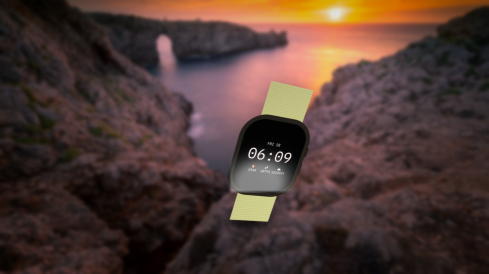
6:09
